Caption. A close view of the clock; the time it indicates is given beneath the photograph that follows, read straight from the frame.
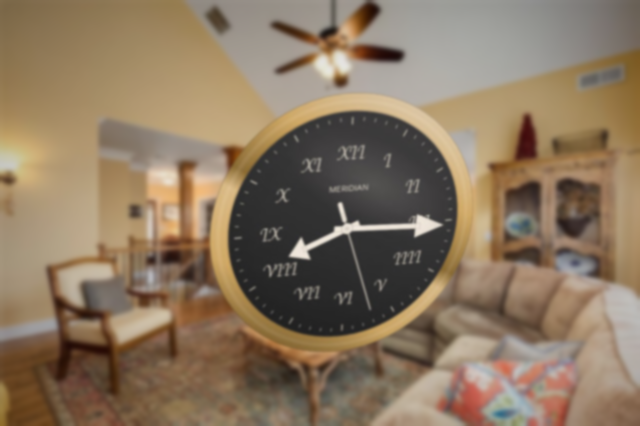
8:15:27
